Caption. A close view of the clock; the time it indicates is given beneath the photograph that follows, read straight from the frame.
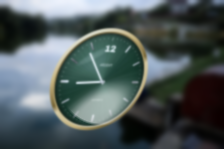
8:54
